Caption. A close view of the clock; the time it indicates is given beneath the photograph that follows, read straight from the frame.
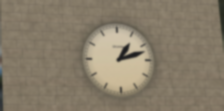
1:12
